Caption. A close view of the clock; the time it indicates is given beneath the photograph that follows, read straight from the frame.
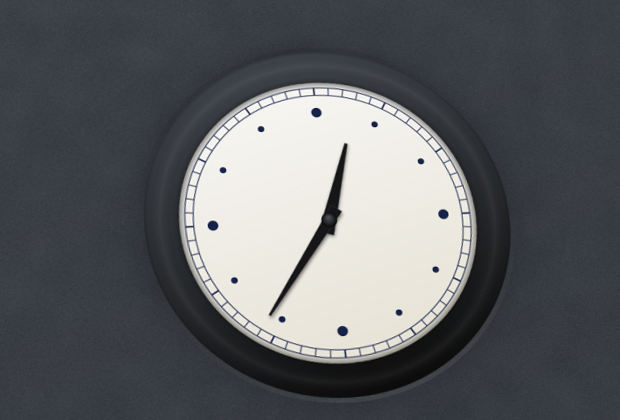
12:36
